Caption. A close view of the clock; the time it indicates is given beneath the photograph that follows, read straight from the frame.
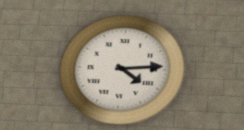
4:14
